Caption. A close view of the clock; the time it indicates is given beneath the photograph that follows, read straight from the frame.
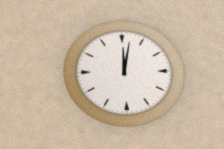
12:02
